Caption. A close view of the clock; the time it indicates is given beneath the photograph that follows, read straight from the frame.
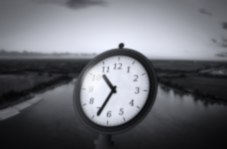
10:34
